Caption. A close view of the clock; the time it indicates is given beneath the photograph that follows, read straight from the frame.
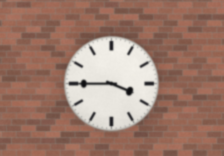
3:45
